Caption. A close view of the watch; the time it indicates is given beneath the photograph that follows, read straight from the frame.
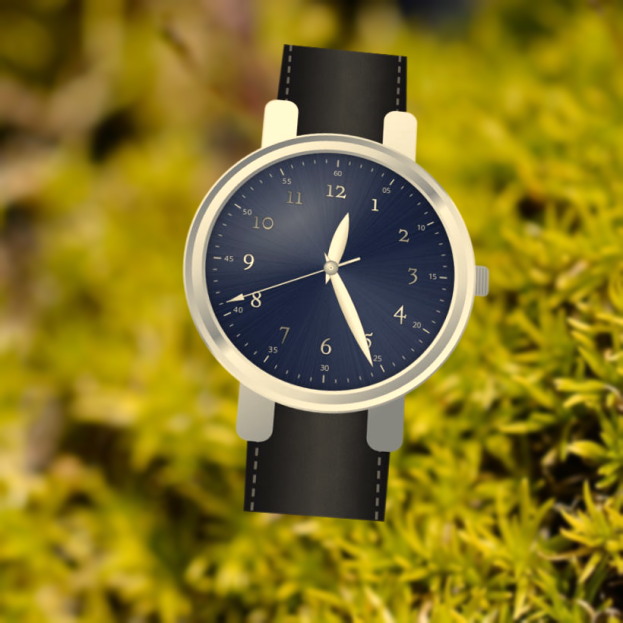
12:25:41
